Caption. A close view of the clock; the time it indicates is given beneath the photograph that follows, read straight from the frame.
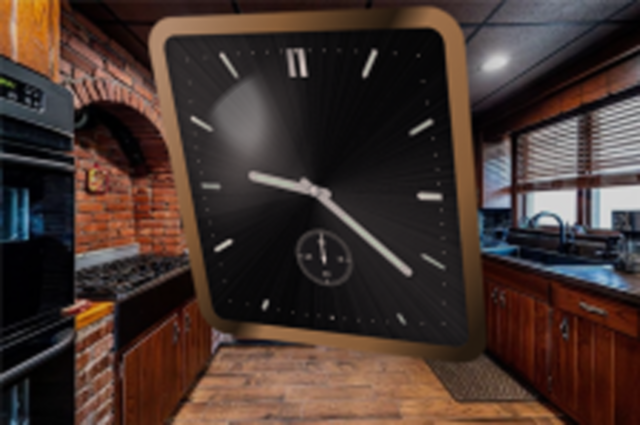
9:22
